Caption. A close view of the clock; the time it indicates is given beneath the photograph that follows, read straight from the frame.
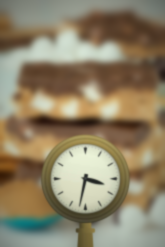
3:32
